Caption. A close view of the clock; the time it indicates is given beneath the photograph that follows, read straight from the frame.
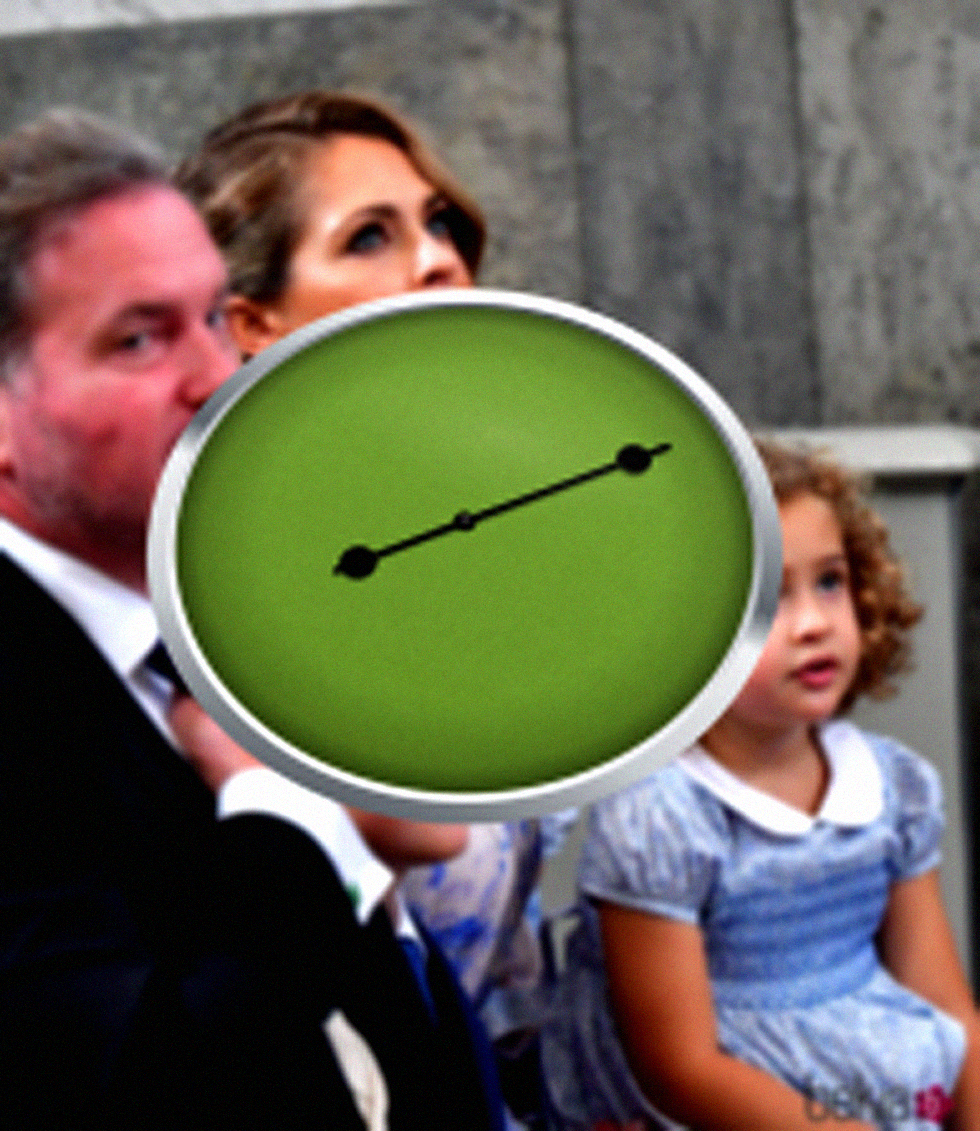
8:11
